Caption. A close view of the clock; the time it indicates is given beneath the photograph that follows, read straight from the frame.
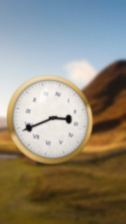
2:39
